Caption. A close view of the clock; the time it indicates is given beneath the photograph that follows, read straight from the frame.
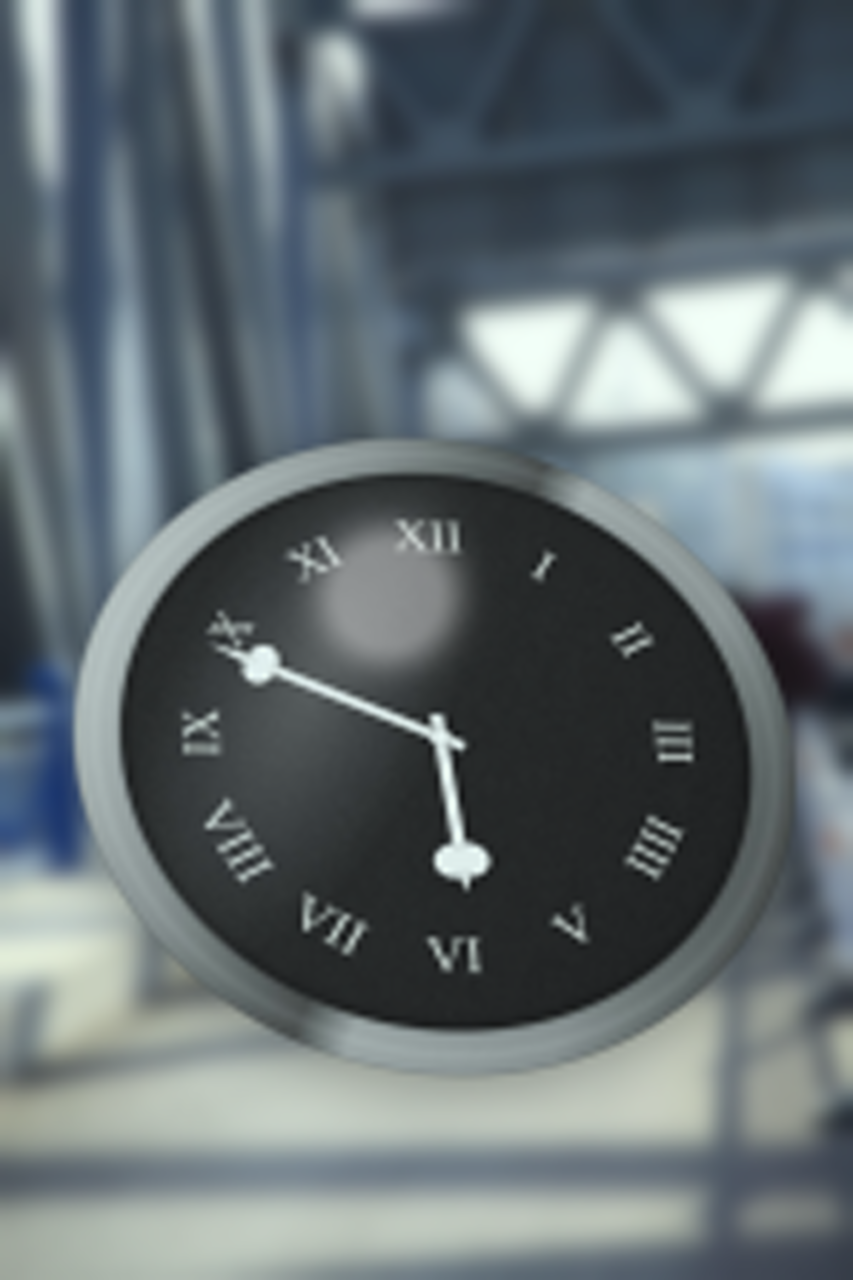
5:49
